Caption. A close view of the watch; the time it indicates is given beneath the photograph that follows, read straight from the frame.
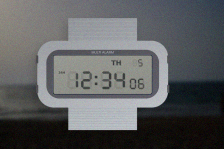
12:34:06
